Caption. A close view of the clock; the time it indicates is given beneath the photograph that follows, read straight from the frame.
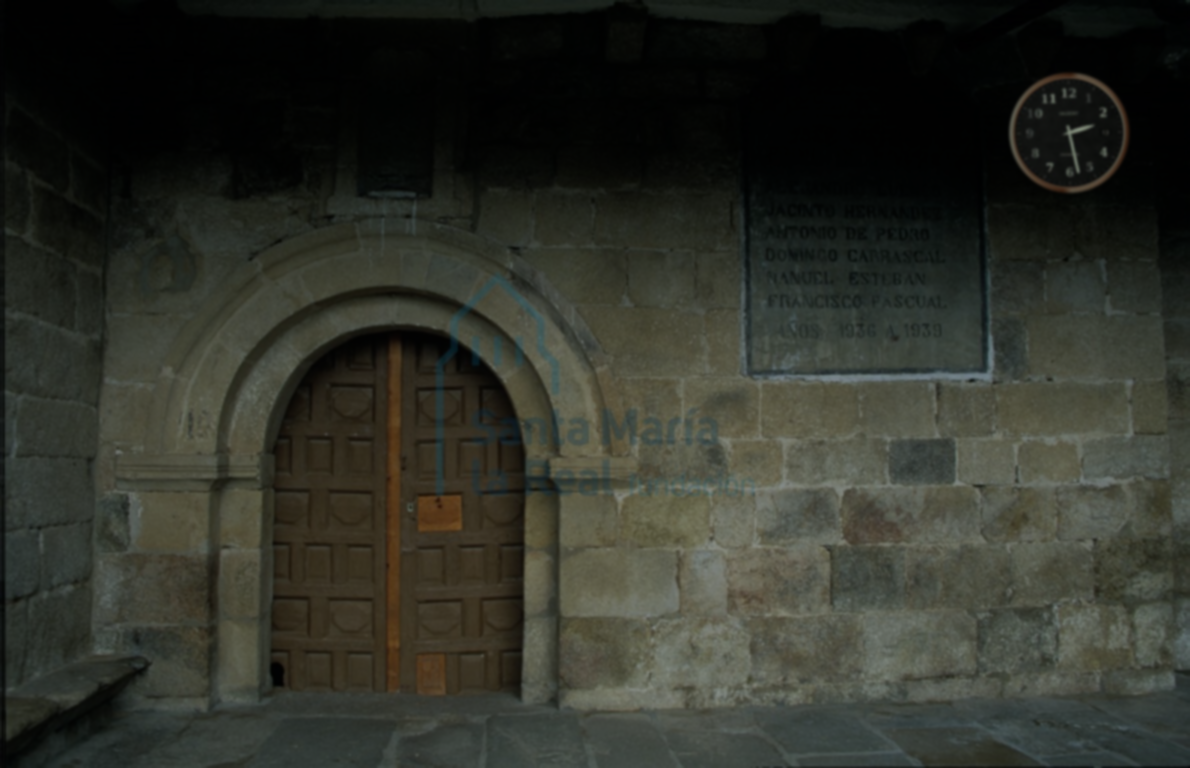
2:28
